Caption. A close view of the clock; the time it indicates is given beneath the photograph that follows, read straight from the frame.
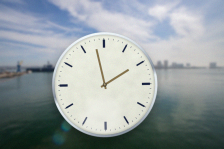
1:58
